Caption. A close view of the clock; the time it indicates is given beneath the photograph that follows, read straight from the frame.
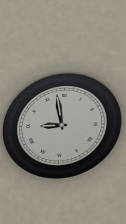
8:58
